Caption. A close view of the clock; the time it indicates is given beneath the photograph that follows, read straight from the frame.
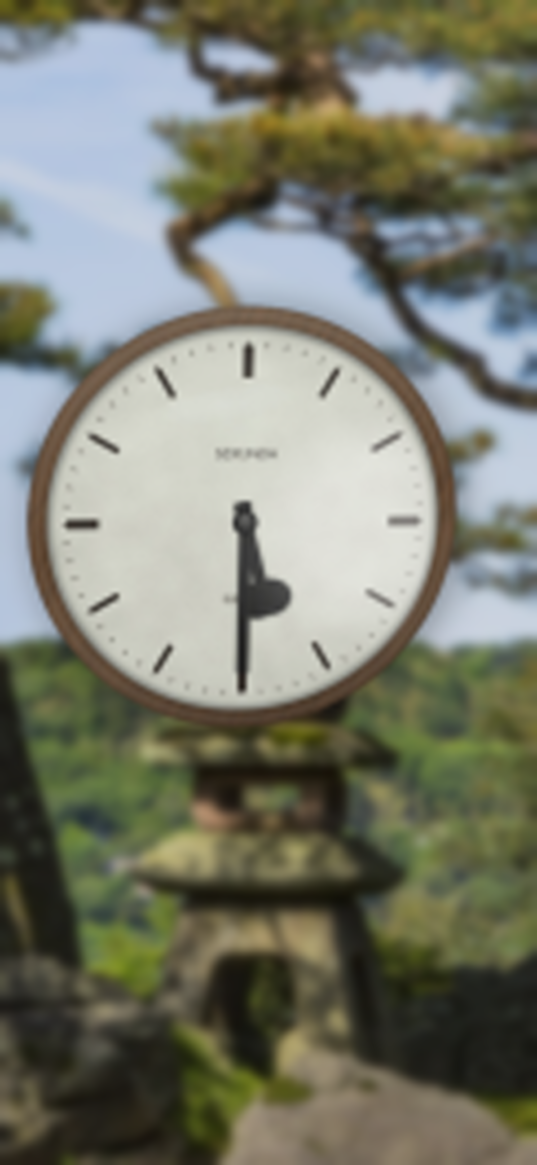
5:30
